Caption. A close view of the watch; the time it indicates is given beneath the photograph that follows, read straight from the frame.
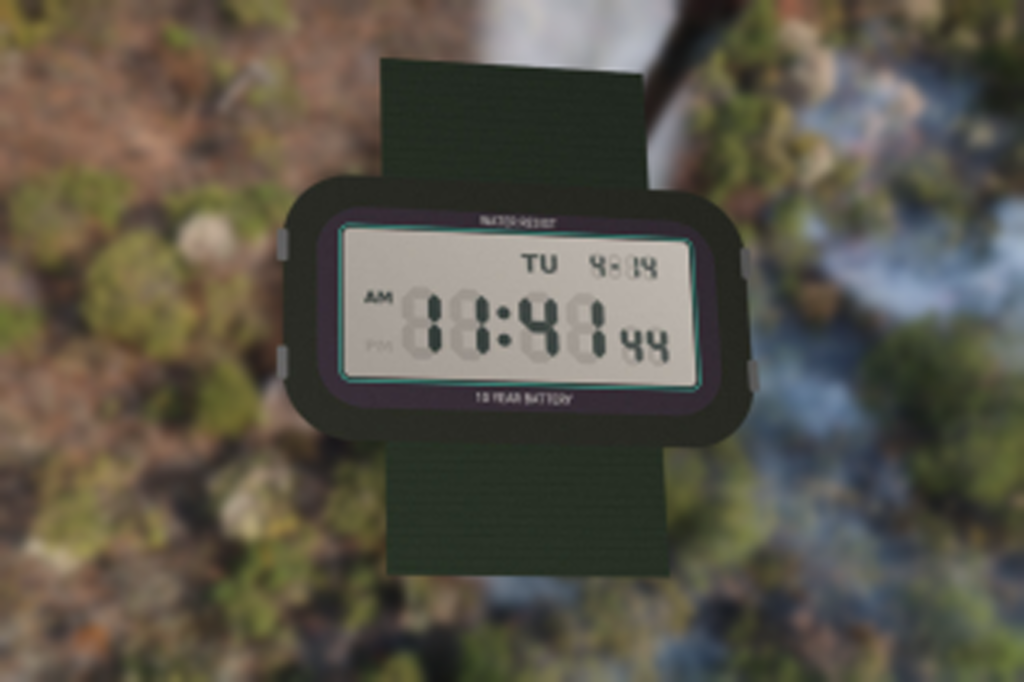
11:41:44
